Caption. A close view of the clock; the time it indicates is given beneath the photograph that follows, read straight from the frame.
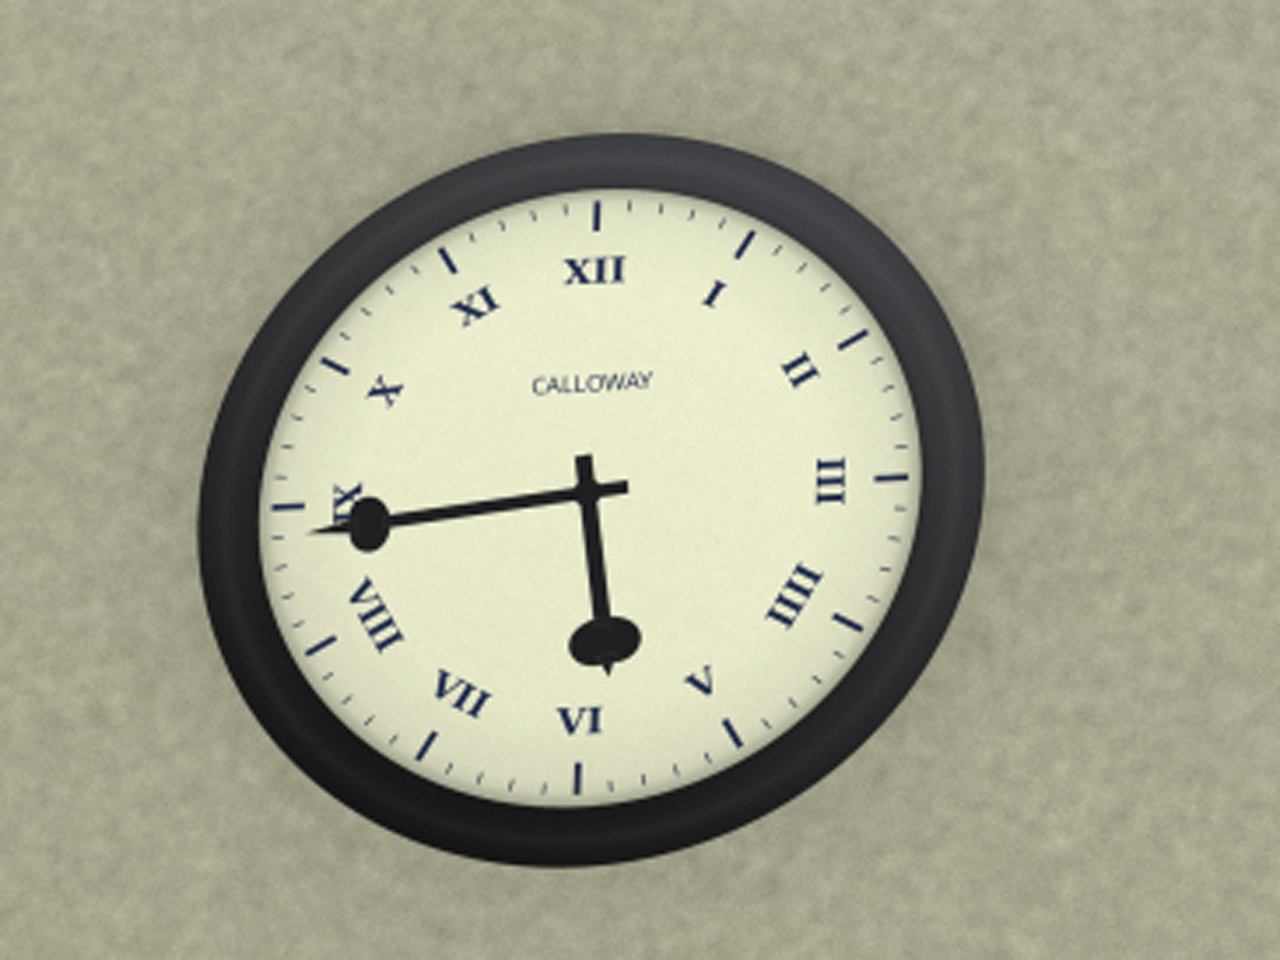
5:44
